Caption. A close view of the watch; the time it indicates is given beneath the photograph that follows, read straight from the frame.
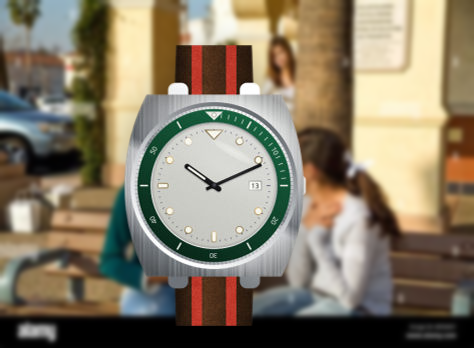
10:11
